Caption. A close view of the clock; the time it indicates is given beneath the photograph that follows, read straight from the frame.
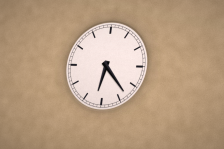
6:23
